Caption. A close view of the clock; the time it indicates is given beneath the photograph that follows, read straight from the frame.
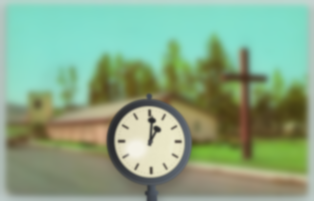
1:01
